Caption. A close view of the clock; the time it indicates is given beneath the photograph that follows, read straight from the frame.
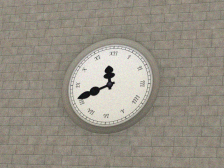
11:41
